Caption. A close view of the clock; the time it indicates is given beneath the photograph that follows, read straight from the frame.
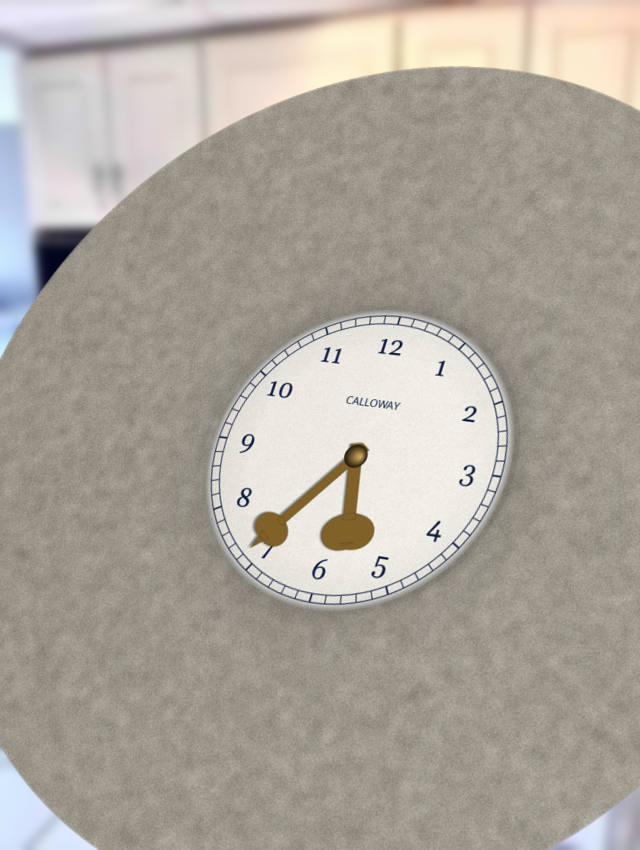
5:36
